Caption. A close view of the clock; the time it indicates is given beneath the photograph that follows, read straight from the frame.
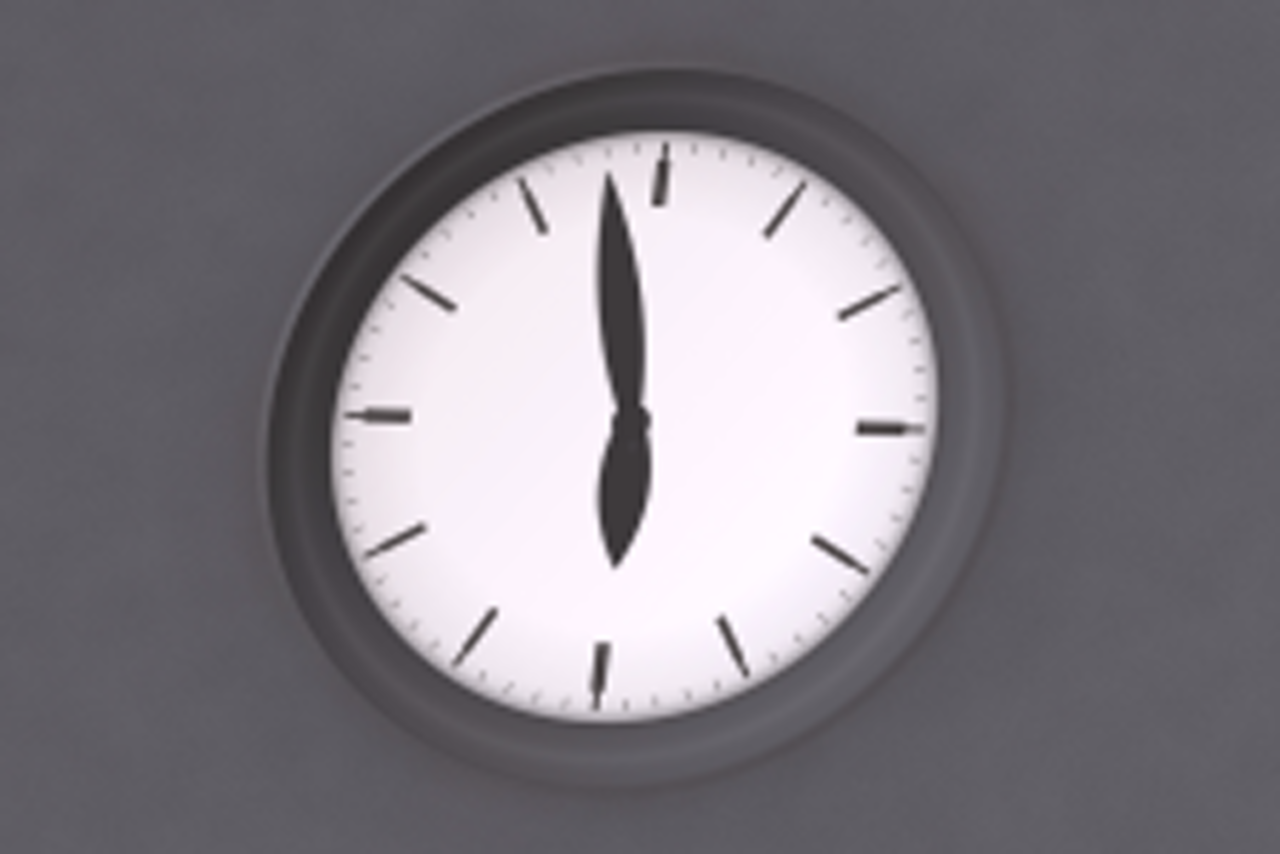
5:58
